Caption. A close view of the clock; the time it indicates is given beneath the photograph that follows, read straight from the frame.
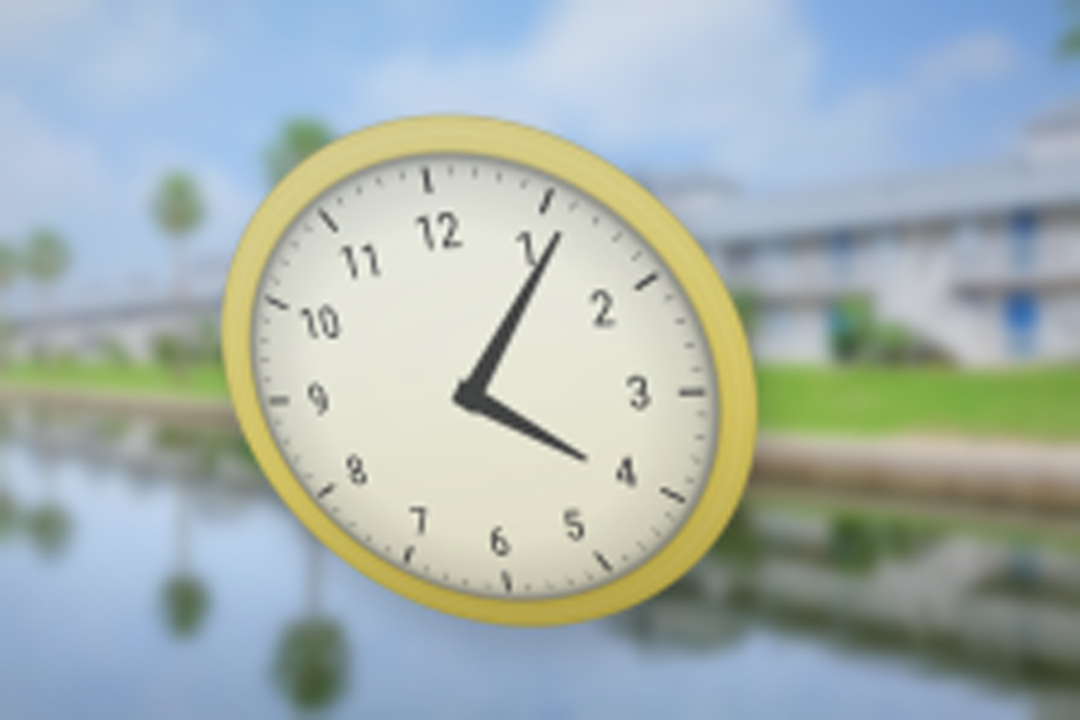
4:06
